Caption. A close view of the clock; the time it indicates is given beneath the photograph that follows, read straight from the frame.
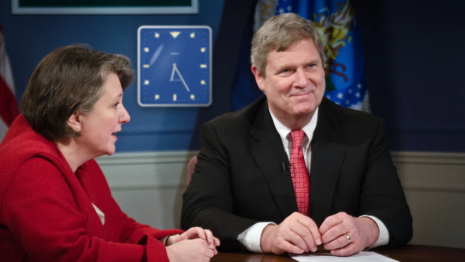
6:25
